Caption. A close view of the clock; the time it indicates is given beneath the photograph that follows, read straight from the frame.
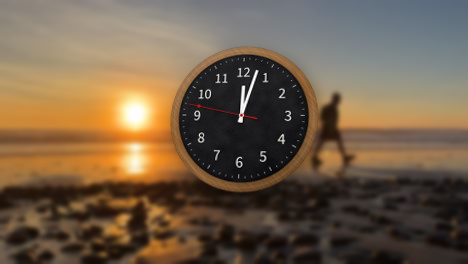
12:02:47
